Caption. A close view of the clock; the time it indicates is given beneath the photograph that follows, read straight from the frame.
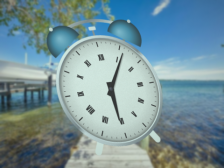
6:06
